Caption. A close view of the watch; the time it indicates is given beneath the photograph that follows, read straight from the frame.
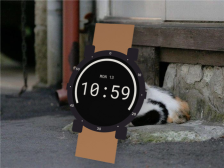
10:59
